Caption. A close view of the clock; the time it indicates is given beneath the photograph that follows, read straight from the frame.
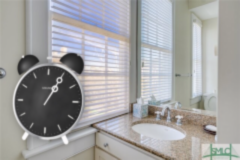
1:05
